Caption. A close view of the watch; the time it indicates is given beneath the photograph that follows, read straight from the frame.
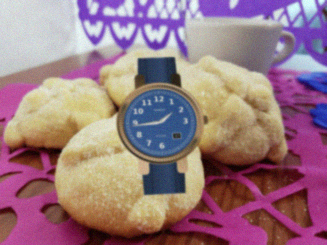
1:44
